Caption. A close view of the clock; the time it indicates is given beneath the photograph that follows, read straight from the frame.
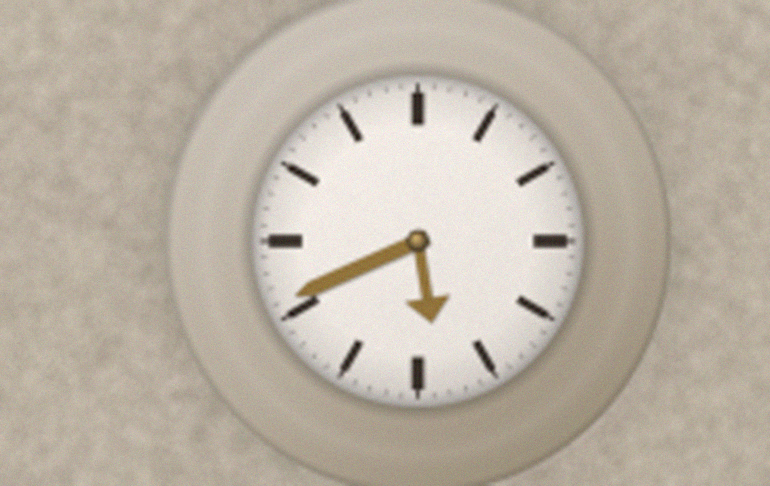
5:41
